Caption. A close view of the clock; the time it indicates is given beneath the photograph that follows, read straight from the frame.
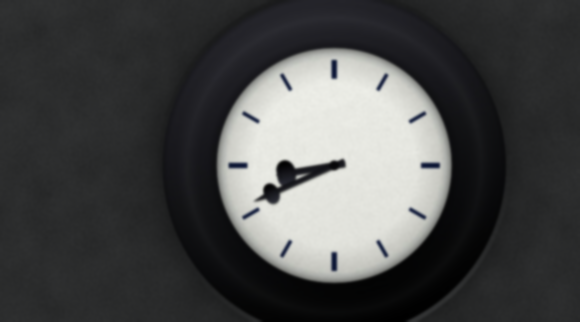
8:41
